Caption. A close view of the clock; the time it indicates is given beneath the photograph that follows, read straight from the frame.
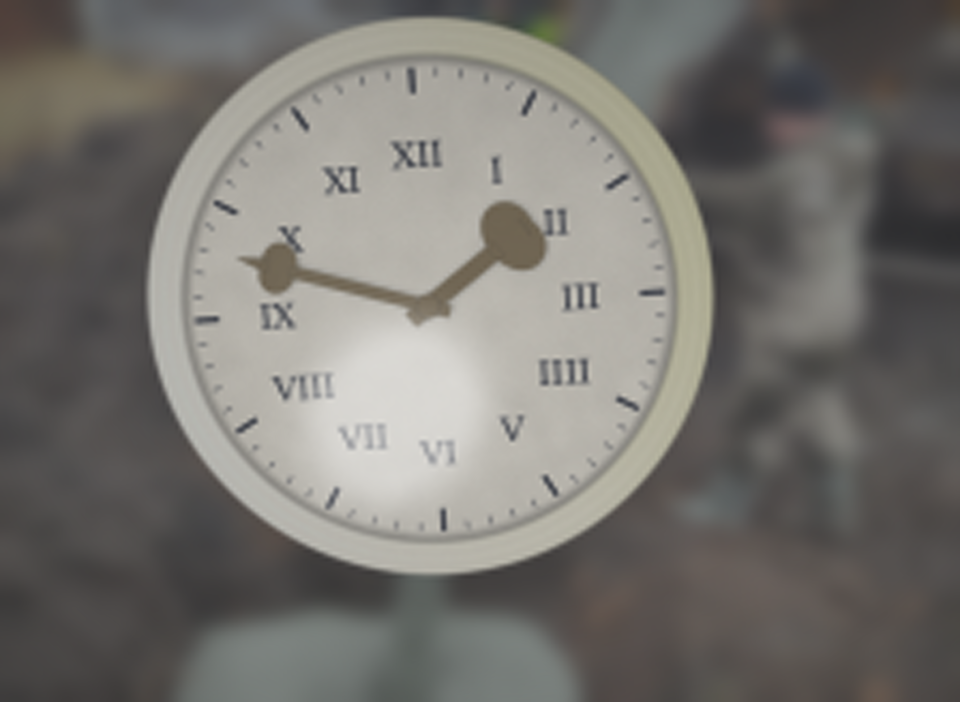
1:48
